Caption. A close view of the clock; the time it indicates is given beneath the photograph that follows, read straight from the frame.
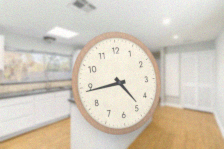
4:44
